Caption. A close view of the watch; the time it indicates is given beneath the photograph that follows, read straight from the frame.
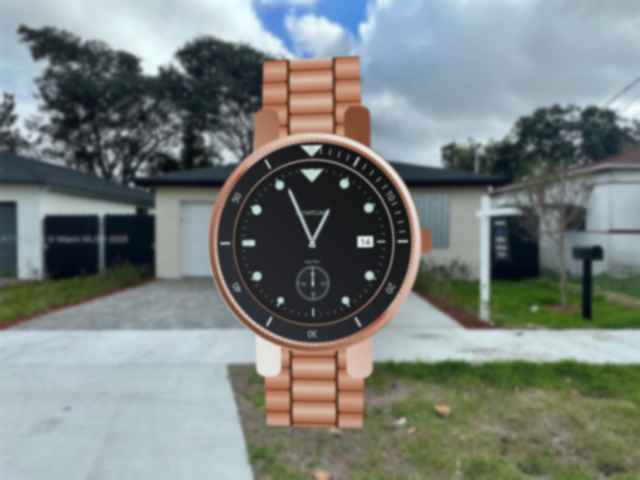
12:56
